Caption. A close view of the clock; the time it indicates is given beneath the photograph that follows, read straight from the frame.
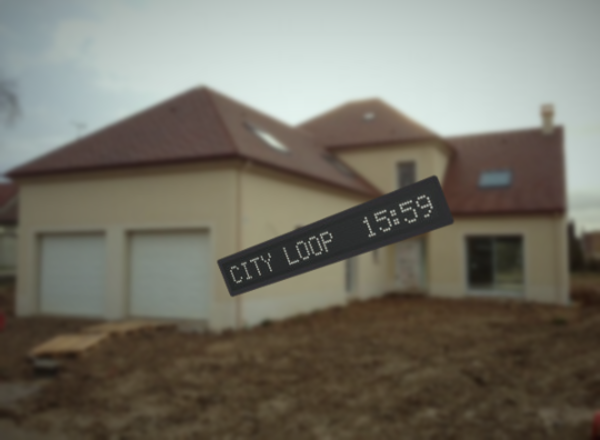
15:59
